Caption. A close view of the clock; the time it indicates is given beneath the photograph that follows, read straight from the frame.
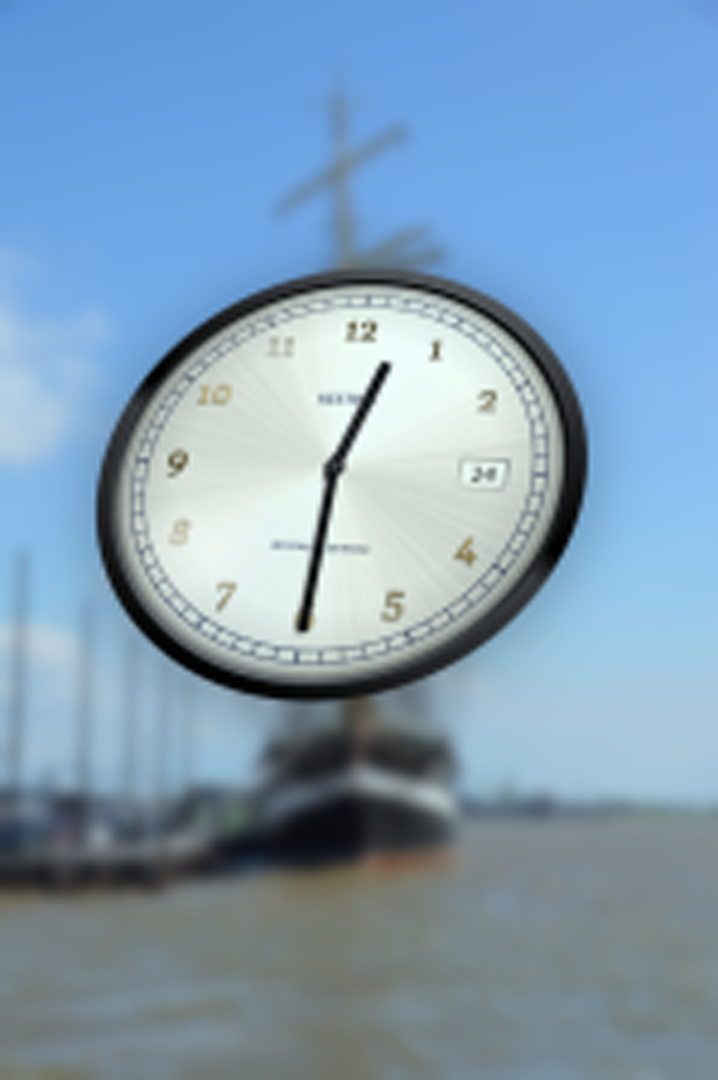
12:30
